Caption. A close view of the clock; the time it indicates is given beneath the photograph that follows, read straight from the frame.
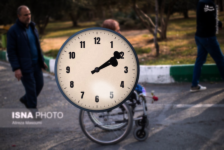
2:09
